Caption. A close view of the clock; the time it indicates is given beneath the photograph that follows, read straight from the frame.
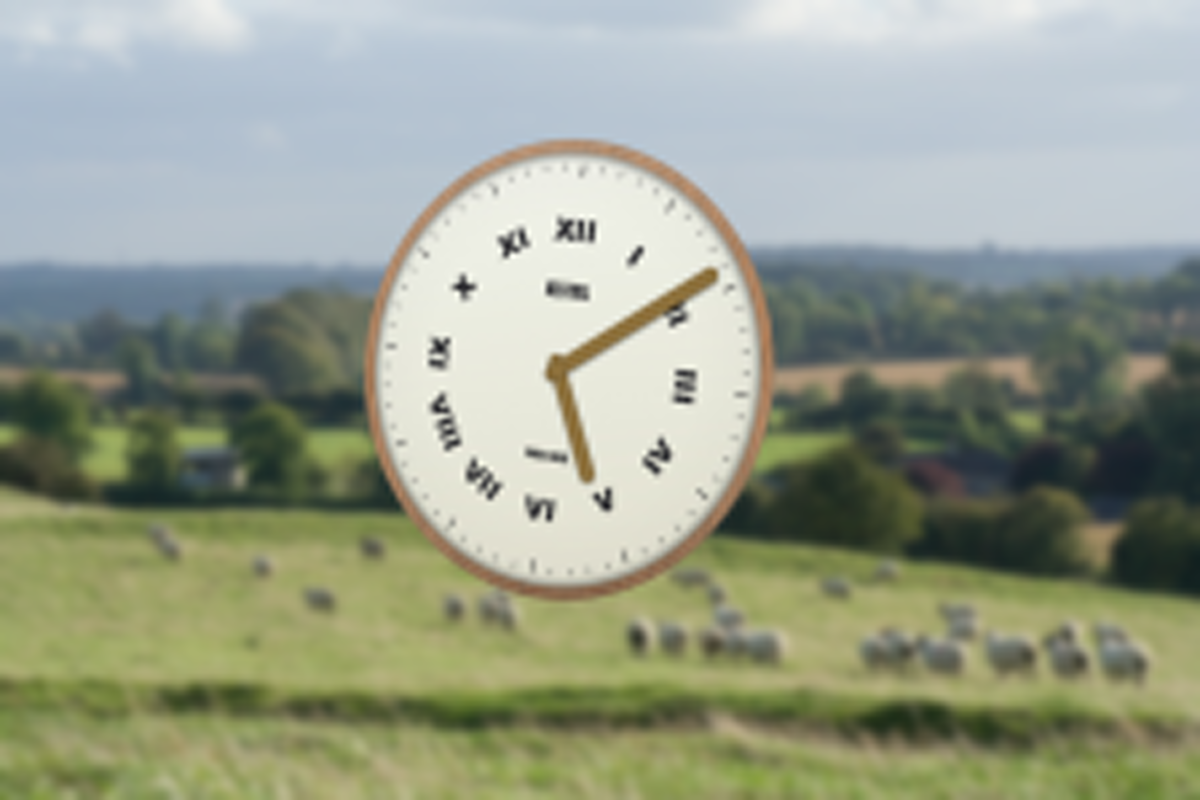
5:09
